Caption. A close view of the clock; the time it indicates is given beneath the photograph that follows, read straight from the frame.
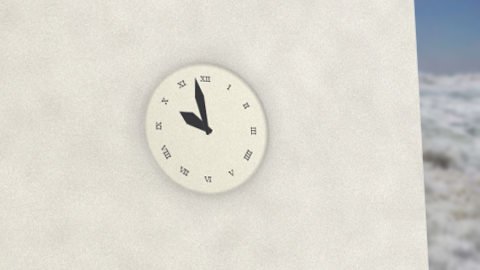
9:58
